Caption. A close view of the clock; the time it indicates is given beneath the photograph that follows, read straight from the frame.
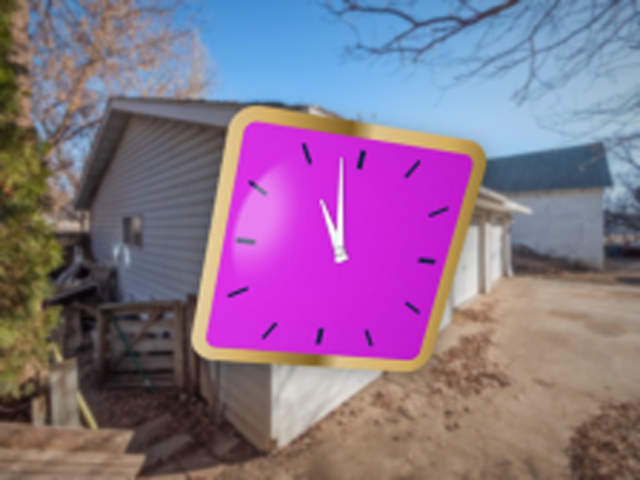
10:58
